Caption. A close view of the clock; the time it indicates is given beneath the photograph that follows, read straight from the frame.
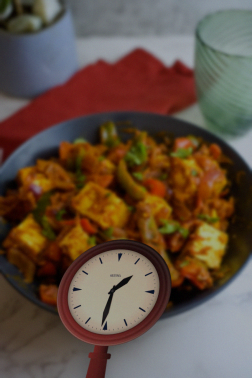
1:31
